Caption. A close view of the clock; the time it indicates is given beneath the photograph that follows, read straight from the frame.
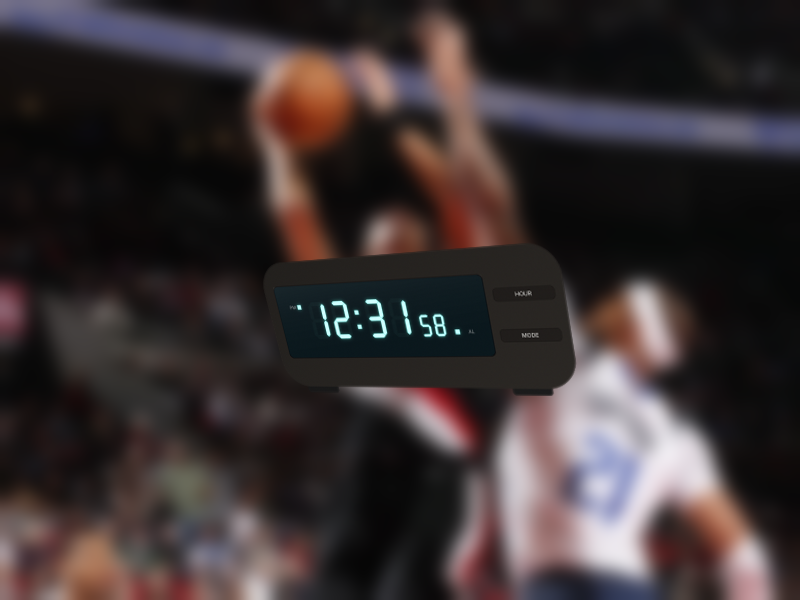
12:31:58
